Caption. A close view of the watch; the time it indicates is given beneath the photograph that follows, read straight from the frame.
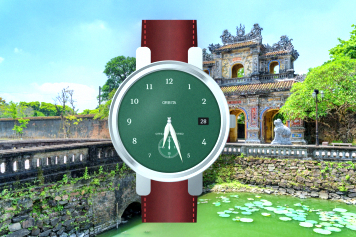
6:27
